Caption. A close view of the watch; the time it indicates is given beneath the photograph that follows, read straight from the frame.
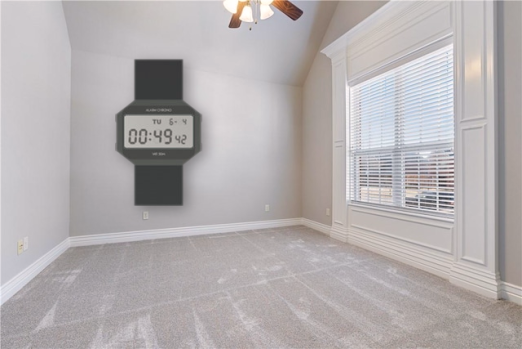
0:49:42
